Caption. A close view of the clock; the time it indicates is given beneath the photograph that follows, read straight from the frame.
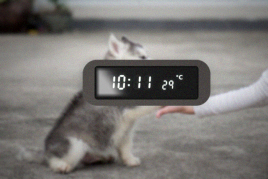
10:11
